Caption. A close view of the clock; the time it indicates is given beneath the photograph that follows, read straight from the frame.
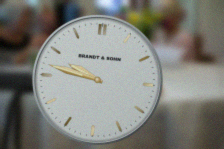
9:47
